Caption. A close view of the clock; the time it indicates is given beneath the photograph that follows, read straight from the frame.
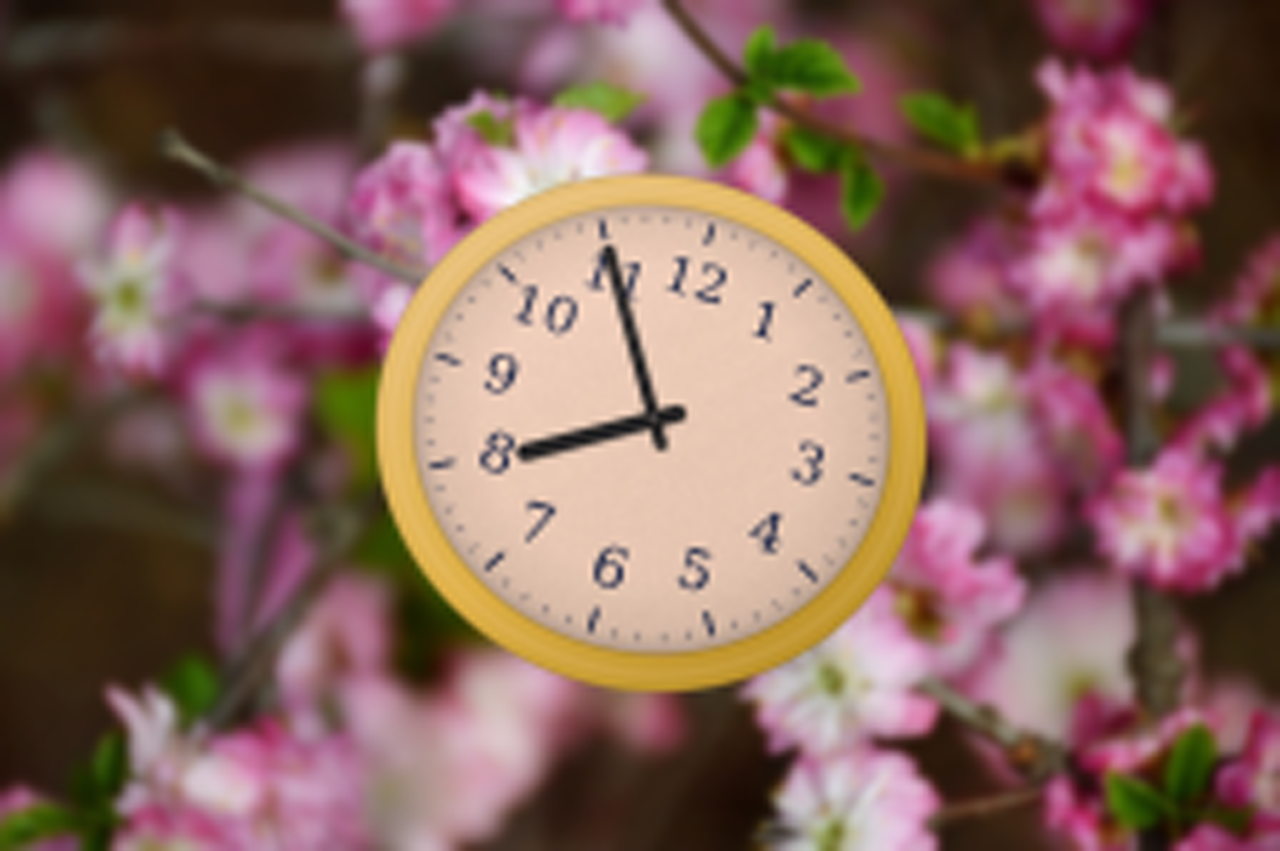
7:55
